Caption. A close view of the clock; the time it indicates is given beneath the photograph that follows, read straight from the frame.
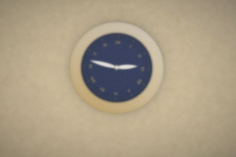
2:47
